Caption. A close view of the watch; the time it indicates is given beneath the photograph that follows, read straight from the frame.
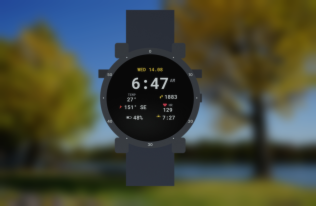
6:47
